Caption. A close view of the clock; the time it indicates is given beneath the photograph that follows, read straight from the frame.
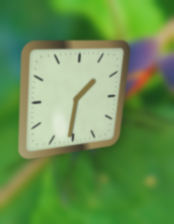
1:31
